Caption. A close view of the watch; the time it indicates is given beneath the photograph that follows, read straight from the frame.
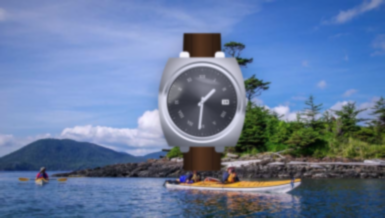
1:31
